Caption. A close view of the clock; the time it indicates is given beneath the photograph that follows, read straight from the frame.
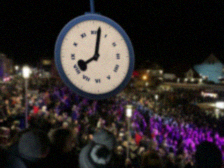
8:02
